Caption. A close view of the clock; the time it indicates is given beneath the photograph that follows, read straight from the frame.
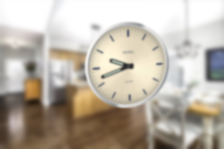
9:42
